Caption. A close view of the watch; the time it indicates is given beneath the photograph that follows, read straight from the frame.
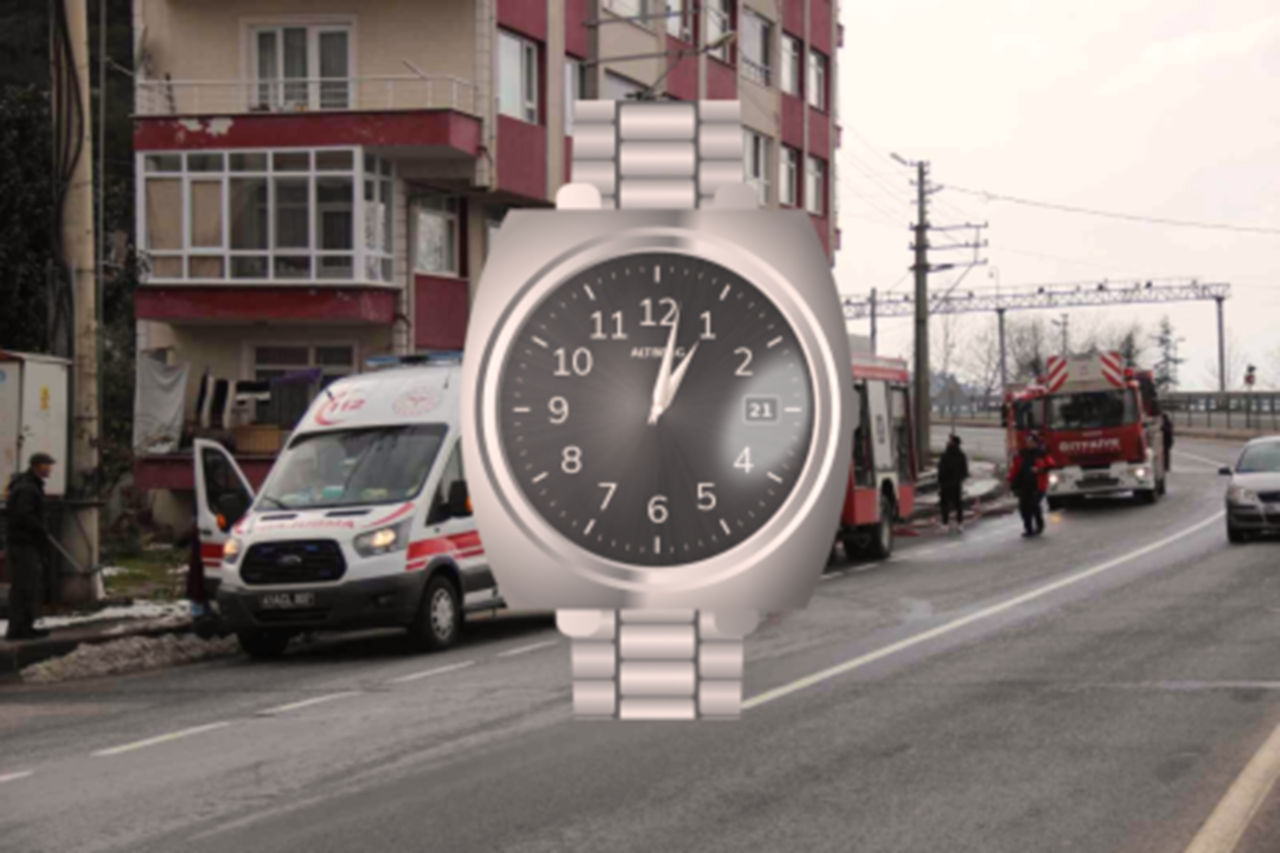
1:02
